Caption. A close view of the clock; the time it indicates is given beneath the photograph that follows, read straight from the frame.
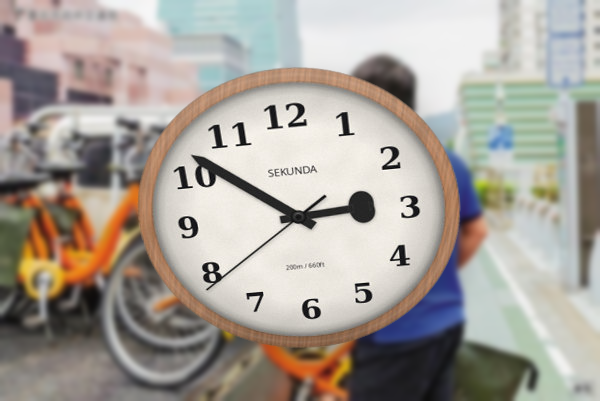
2:51:39
